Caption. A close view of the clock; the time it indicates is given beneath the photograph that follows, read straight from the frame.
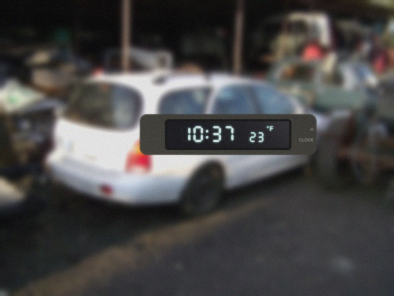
10:37
